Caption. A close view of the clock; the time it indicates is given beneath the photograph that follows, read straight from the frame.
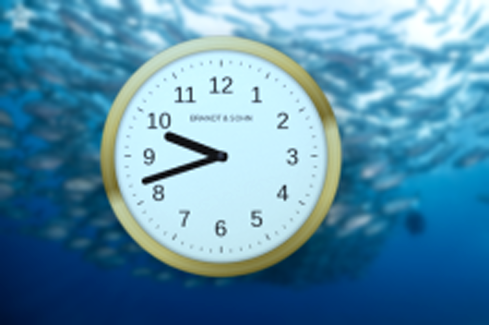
9:42
